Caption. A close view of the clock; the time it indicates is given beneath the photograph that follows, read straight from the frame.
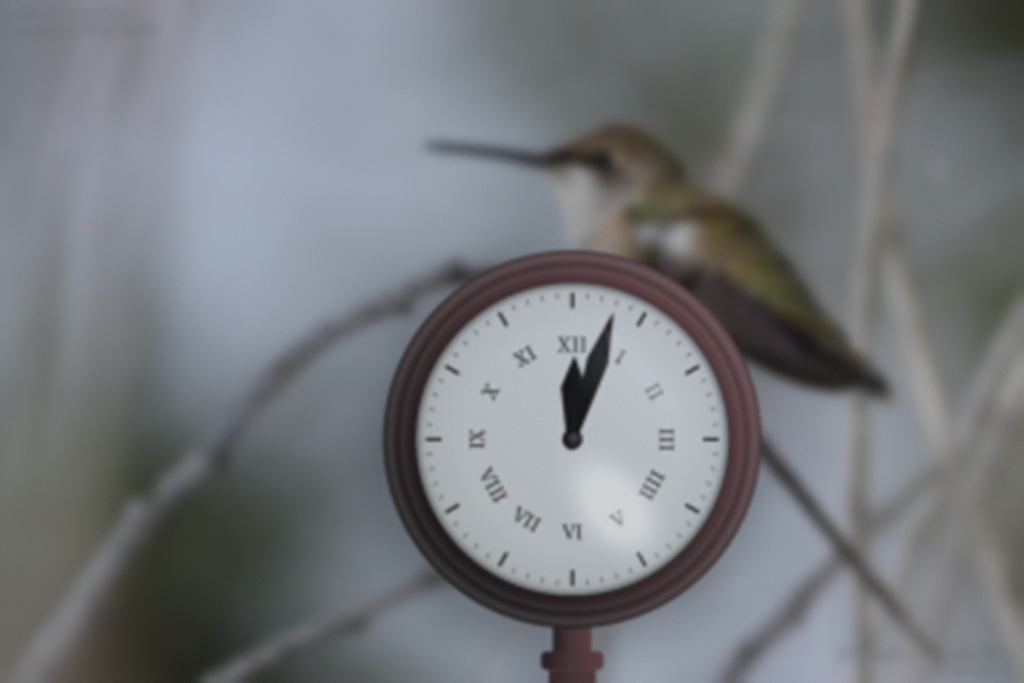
12:03
